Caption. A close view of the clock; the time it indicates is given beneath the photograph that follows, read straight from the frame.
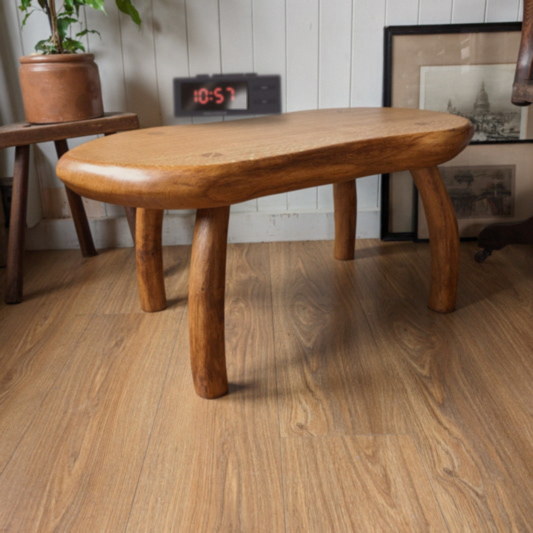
10:57
